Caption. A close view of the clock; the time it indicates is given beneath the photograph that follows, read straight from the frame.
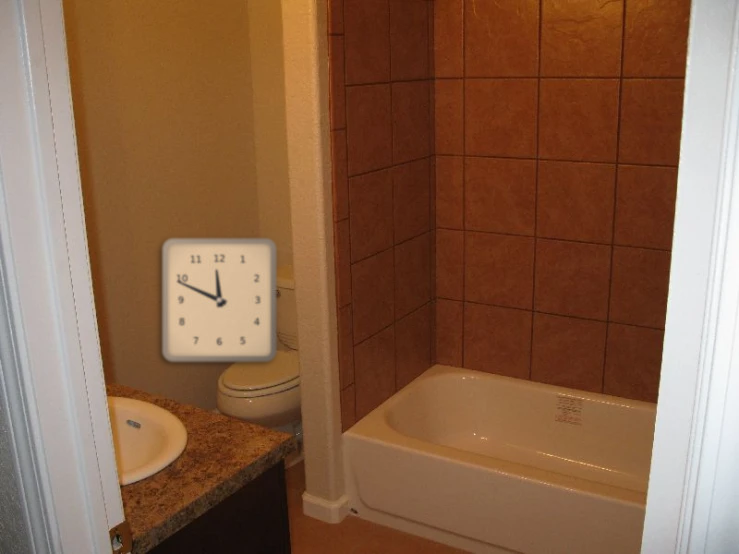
11:49
